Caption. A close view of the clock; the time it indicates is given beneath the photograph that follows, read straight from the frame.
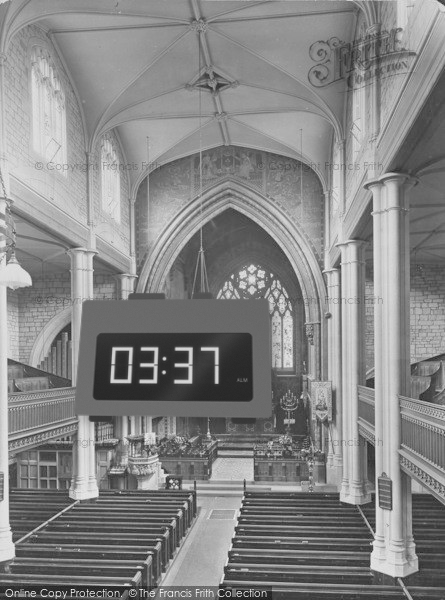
3:37
